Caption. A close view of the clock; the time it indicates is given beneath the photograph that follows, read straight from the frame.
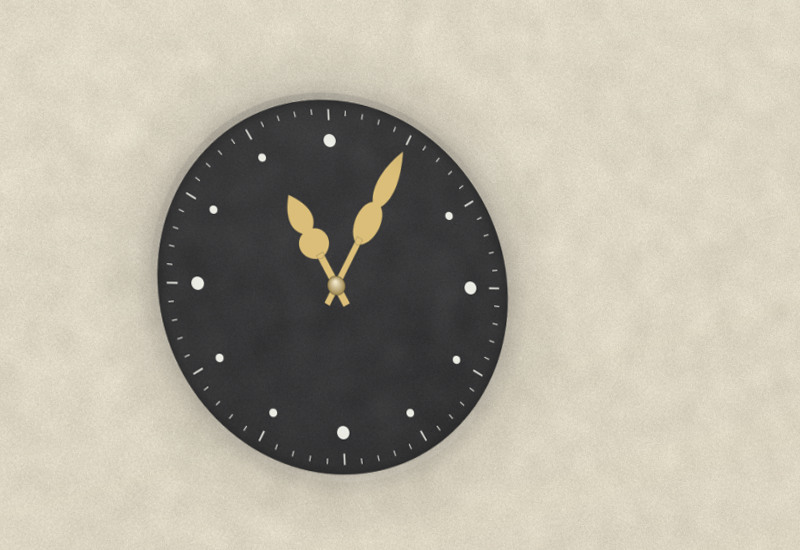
11:05
